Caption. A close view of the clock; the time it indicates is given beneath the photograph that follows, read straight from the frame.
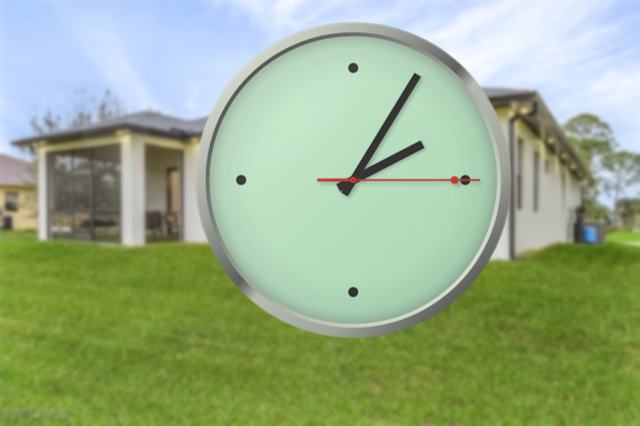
2:05:15
